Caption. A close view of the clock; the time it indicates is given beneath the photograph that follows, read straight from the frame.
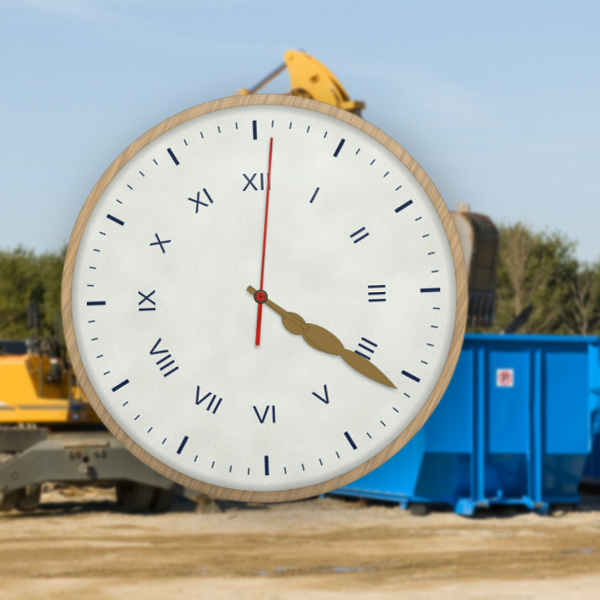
4:21:01
